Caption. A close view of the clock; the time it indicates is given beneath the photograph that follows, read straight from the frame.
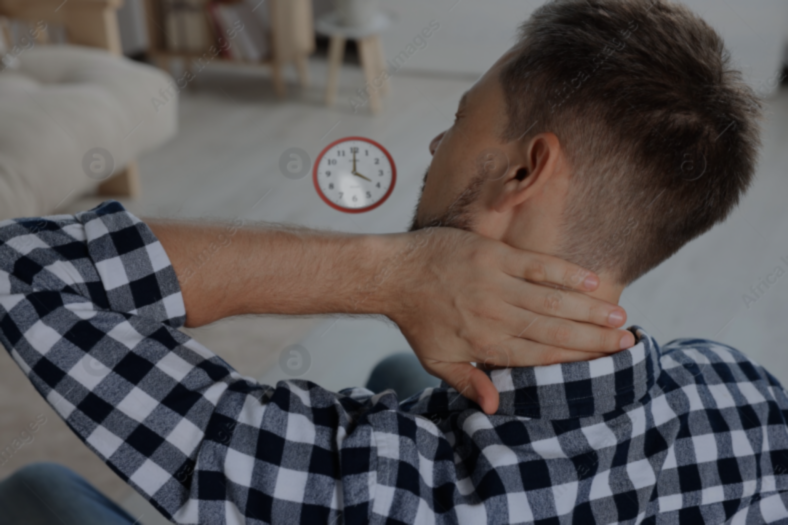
4:00
